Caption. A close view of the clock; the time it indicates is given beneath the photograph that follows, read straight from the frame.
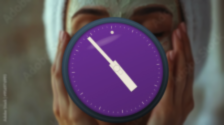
4:54
